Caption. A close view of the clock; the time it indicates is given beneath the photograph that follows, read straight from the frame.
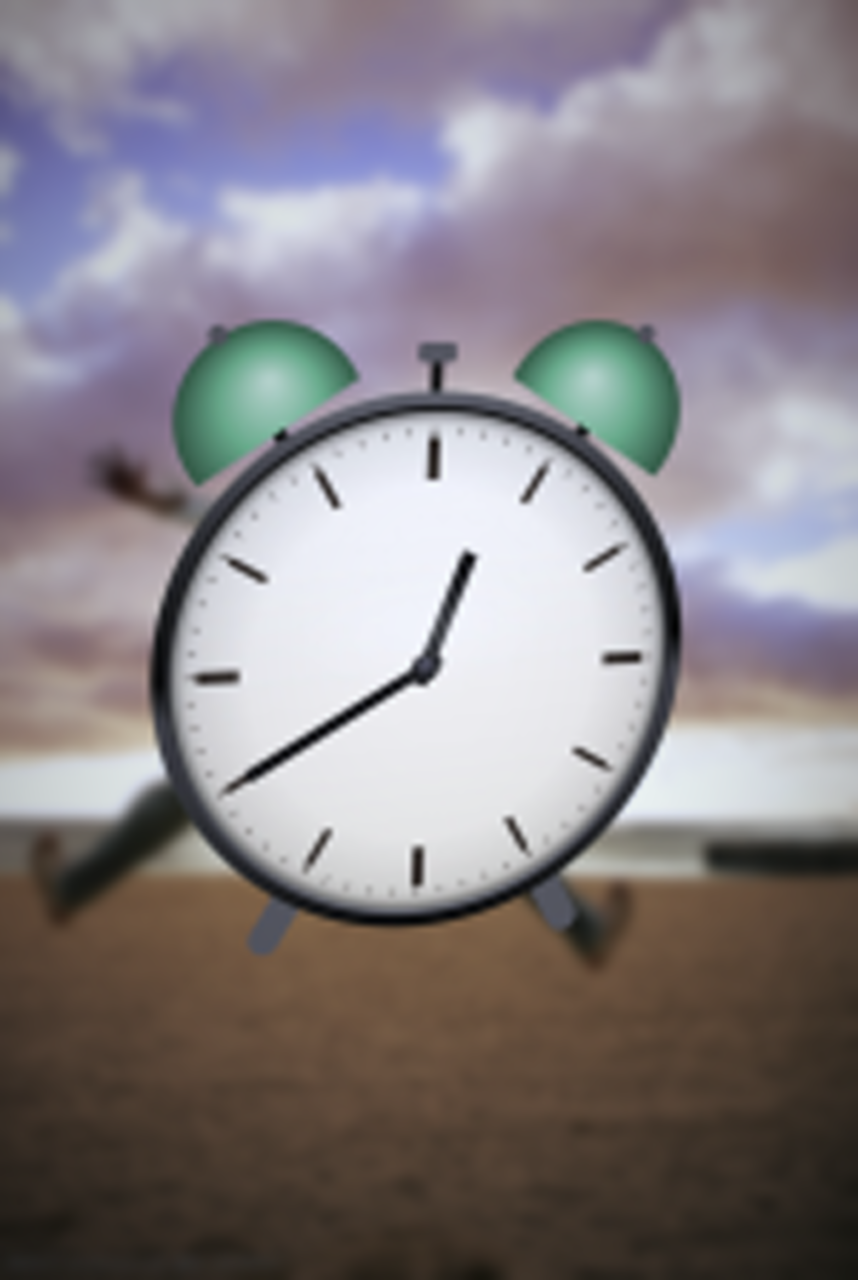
12:40
